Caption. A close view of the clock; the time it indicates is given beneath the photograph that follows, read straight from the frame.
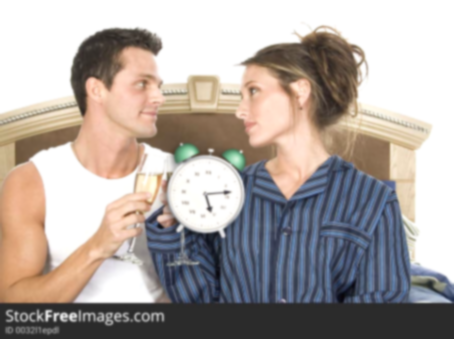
5:13
